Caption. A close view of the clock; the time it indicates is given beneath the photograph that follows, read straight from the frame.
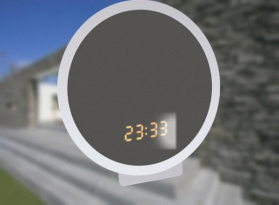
23:33
